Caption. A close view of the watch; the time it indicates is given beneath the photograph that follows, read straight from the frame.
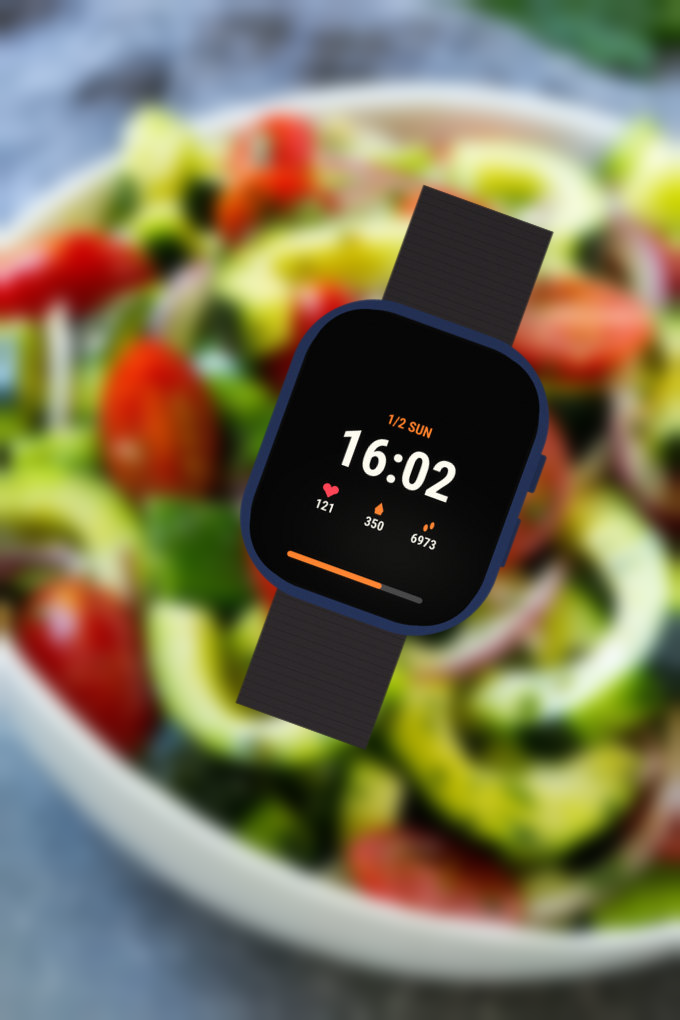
16:02
